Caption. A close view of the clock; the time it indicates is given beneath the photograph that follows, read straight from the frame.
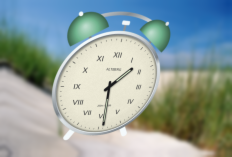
1:29
